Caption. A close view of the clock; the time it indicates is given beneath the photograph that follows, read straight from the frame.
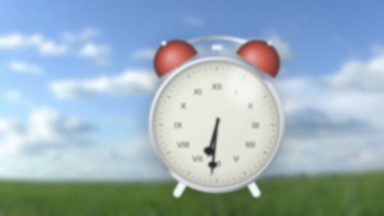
6:31
